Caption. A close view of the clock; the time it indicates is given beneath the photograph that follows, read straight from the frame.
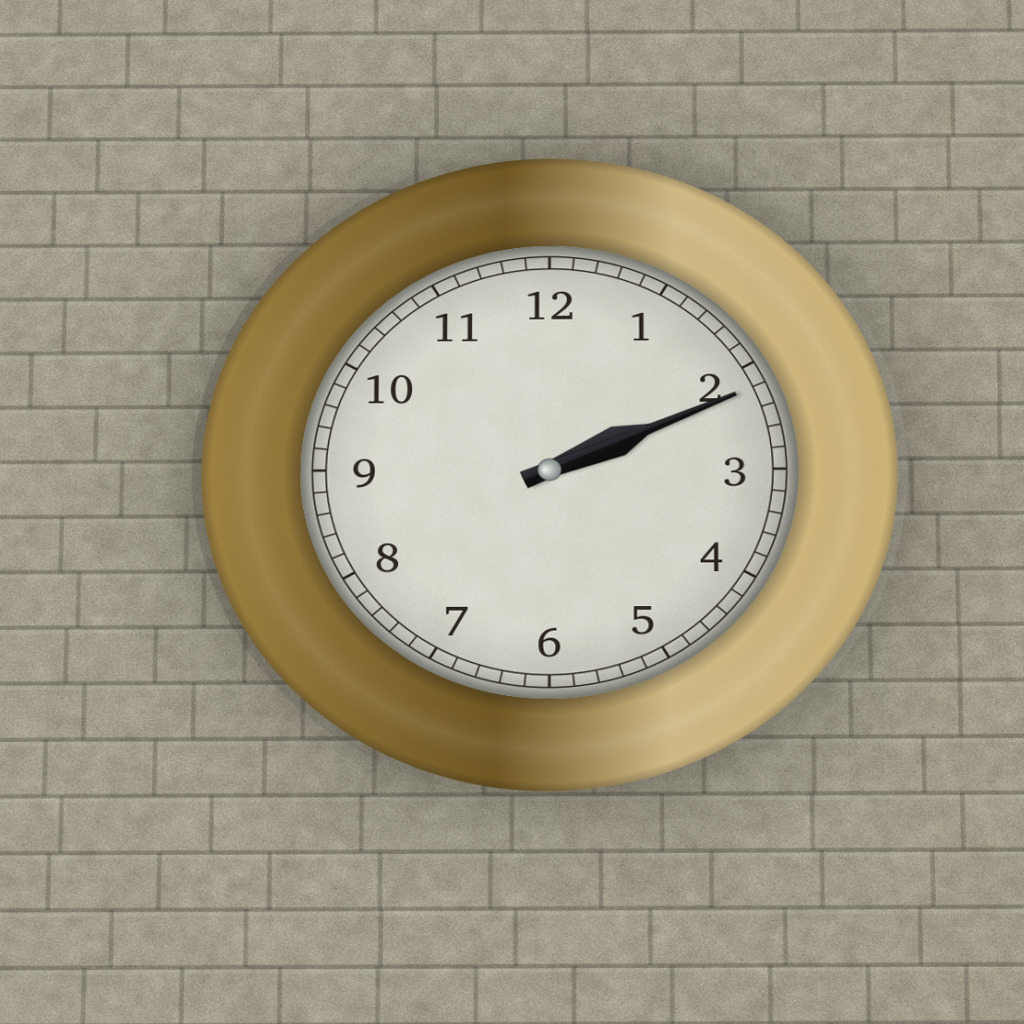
2:11
